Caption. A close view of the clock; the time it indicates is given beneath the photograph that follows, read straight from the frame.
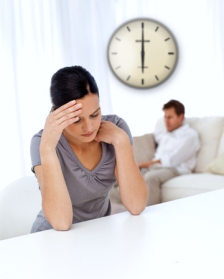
6:00
